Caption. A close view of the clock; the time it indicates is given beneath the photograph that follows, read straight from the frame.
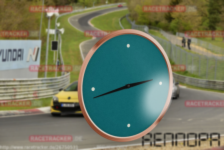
2:43
